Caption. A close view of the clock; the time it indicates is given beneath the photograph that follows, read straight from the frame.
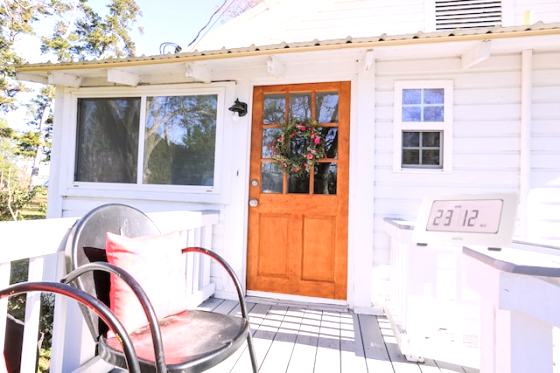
23:12
